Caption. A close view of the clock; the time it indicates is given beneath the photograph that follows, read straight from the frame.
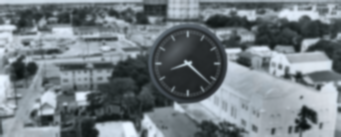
8:22
